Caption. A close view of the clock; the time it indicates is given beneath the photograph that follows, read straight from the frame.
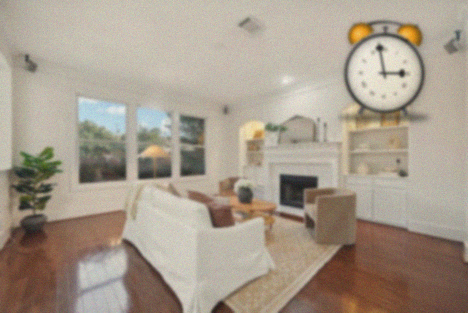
2:58
